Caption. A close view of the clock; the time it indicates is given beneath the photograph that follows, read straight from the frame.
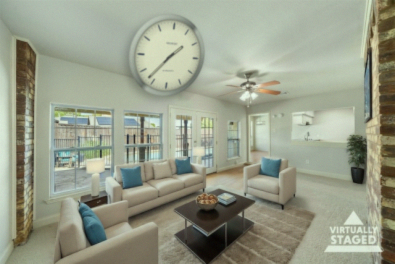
1:37
